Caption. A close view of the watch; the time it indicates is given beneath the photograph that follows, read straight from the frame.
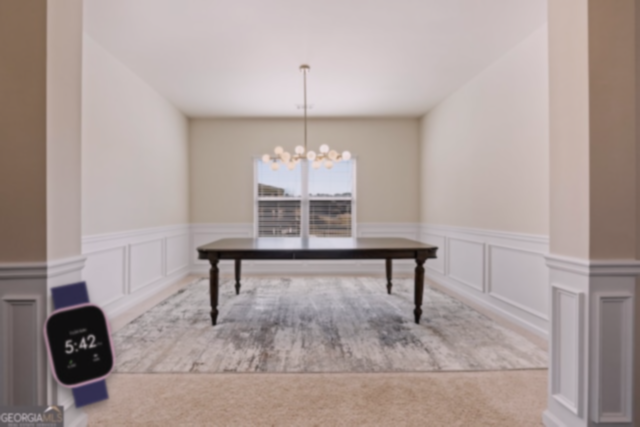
5:42
